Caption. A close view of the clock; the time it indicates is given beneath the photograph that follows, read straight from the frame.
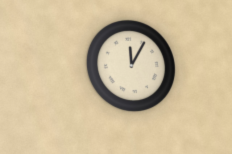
12:06
